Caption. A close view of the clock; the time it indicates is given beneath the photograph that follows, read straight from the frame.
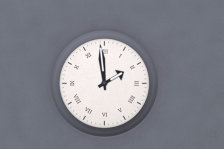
1:59
